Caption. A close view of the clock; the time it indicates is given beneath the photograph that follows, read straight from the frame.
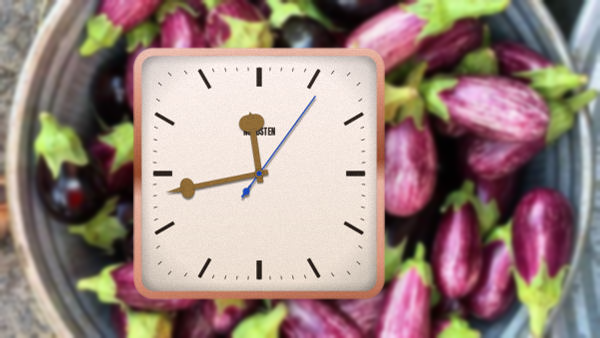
11:43:06
